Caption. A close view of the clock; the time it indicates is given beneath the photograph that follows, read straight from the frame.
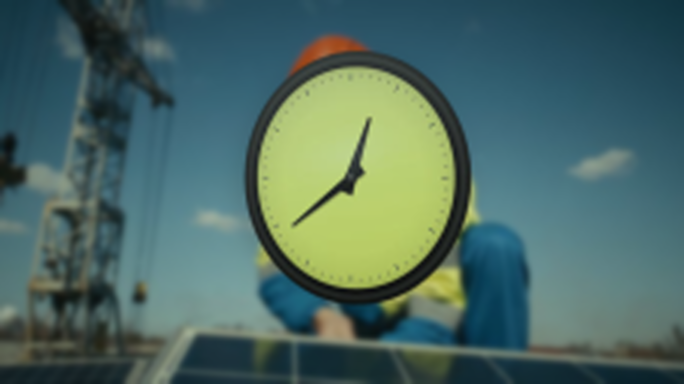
12:39
